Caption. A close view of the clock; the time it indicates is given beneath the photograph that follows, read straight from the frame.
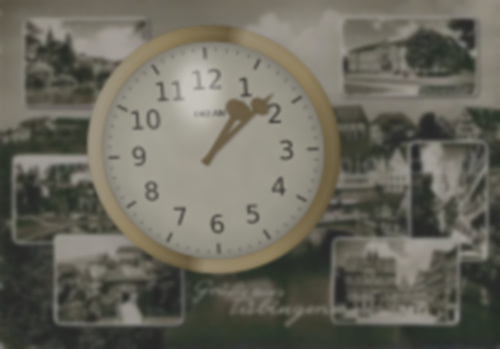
1:08
